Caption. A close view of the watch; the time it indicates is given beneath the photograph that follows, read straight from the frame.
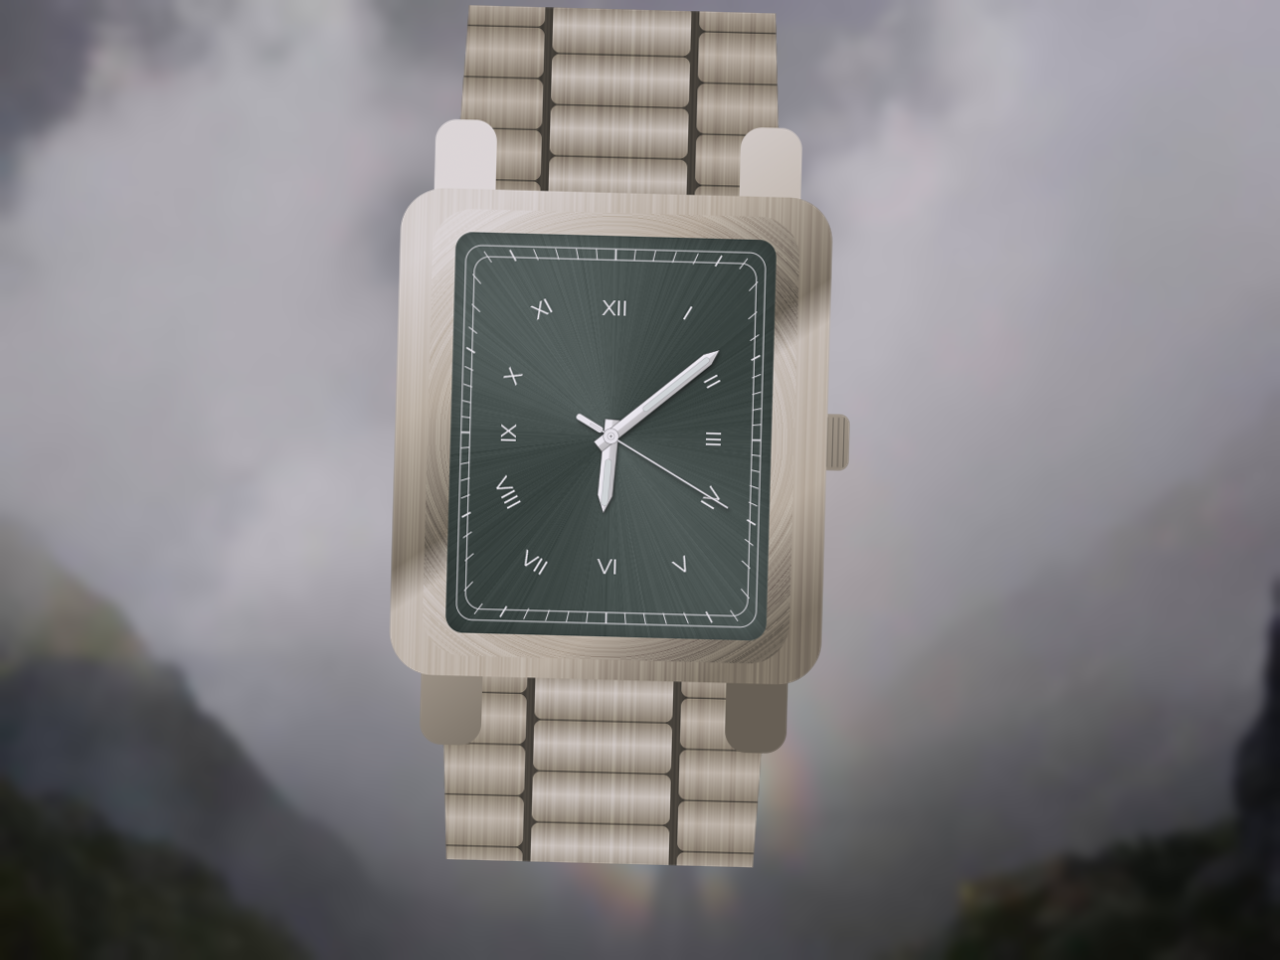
6:08:20
